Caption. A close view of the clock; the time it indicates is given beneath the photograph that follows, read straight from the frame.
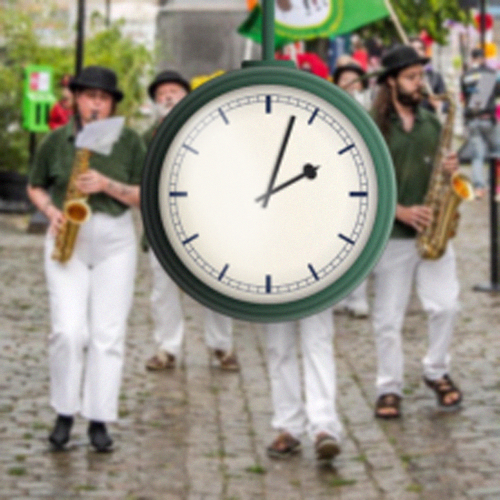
2:03
